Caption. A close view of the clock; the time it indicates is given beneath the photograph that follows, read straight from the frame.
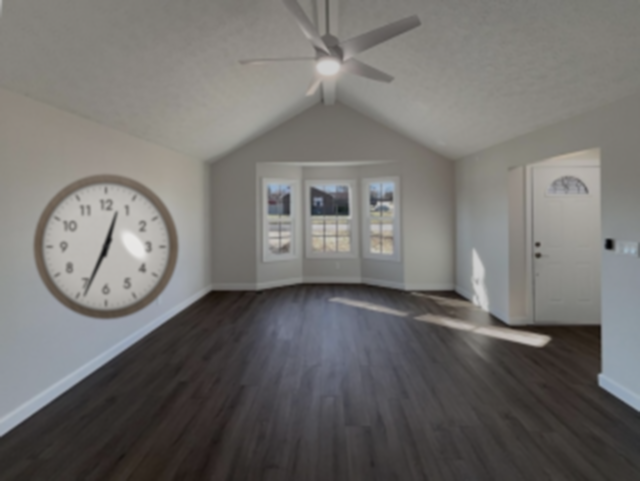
12:34
